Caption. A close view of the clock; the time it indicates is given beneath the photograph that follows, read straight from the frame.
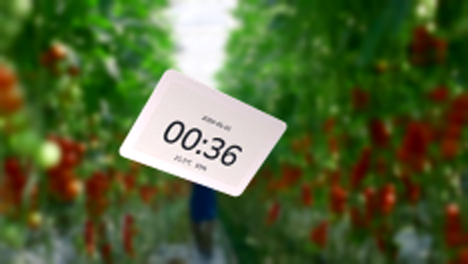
0:36
